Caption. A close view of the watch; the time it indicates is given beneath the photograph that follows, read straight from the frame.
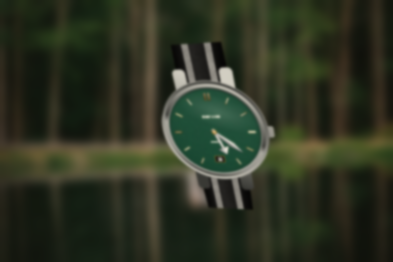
5:22
